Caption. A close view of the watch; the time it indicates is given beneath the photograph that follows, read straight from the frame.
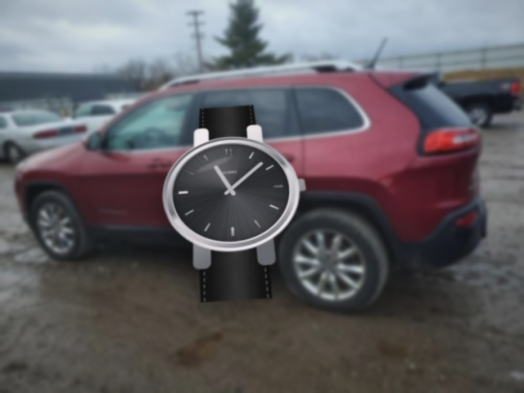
11:08
